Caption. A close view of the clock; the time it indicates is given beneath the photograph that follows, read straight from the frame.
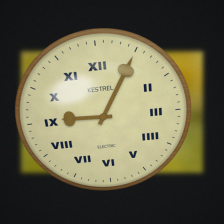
9:05
